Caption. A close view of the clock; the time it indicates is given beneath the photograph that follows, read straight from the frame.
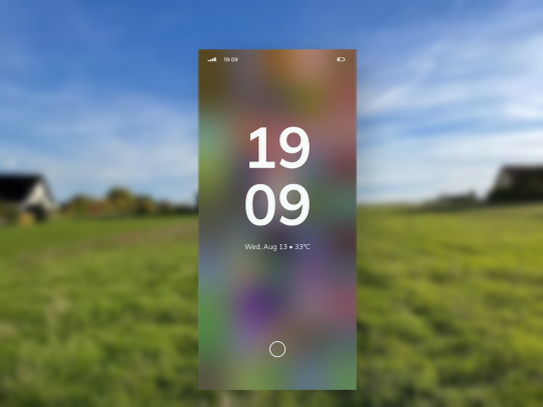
19:09
